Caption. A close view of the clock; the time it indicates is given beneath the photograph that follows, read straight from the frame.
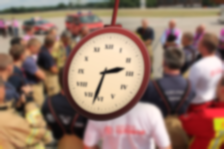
2:32
